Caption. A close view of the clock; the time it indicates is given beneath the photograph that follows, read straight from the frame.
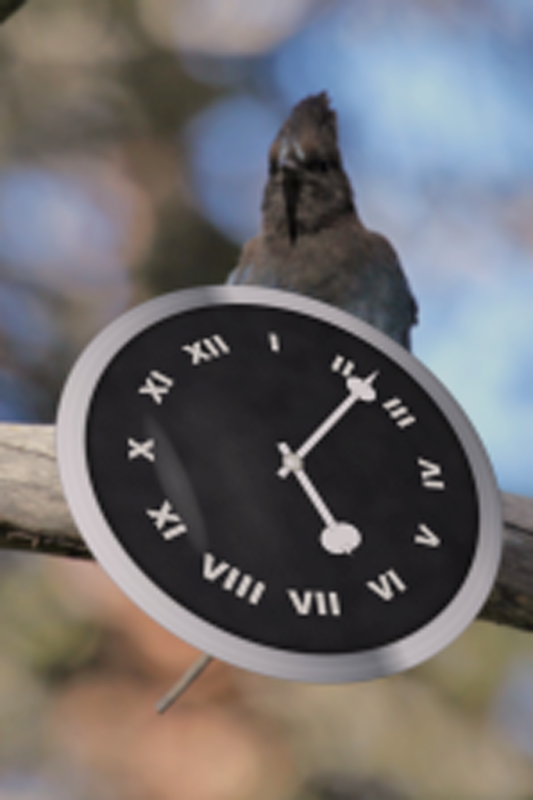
6:12
